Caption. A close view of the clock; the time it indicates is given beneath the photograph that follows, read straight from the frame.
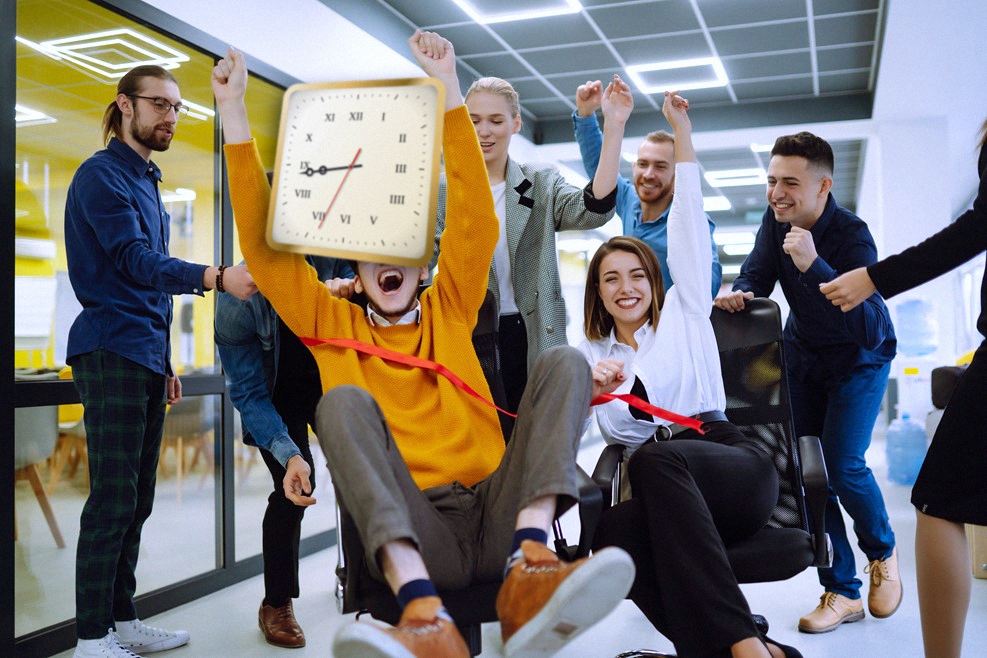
8:43:34
